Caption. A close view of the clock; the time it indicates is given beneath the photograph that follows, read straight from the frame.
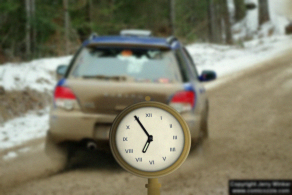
6:55
